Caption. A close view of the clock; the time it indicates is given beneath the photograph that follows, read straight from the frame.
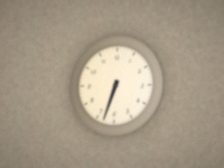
6:33
